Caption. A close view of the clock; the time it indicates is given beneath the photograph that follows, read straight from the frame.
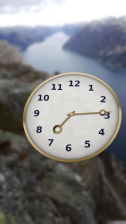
7:14
